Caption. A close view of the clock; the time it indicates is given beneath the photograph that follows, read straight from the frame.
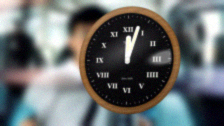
12:03
